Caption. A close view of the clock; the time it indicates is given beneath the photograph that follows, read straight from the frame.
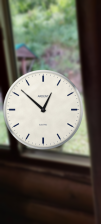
12:52
